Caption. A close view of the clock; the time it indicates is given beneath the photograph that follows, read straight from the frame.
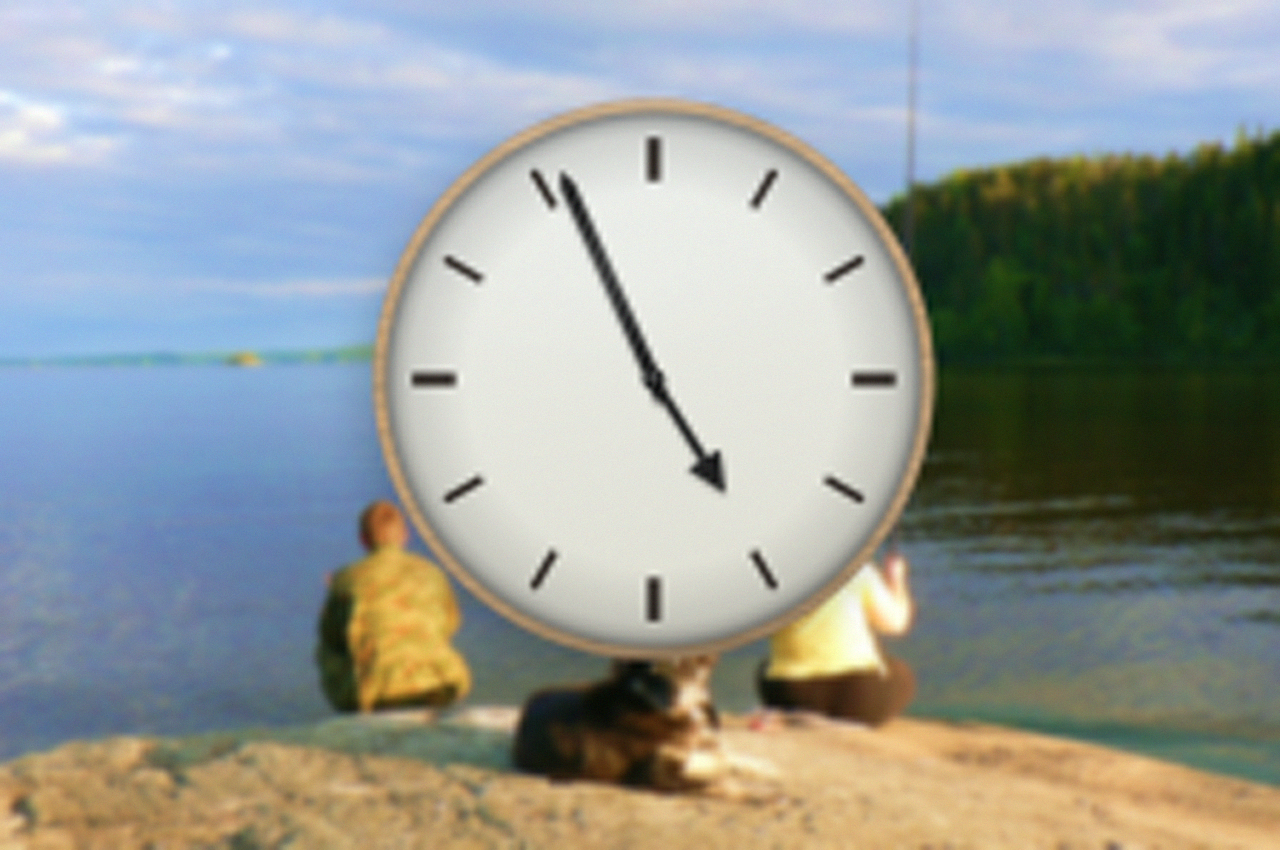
4:56
